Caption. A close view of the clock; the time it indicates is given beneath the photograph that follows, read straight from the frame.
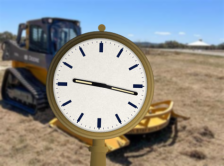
9:17
